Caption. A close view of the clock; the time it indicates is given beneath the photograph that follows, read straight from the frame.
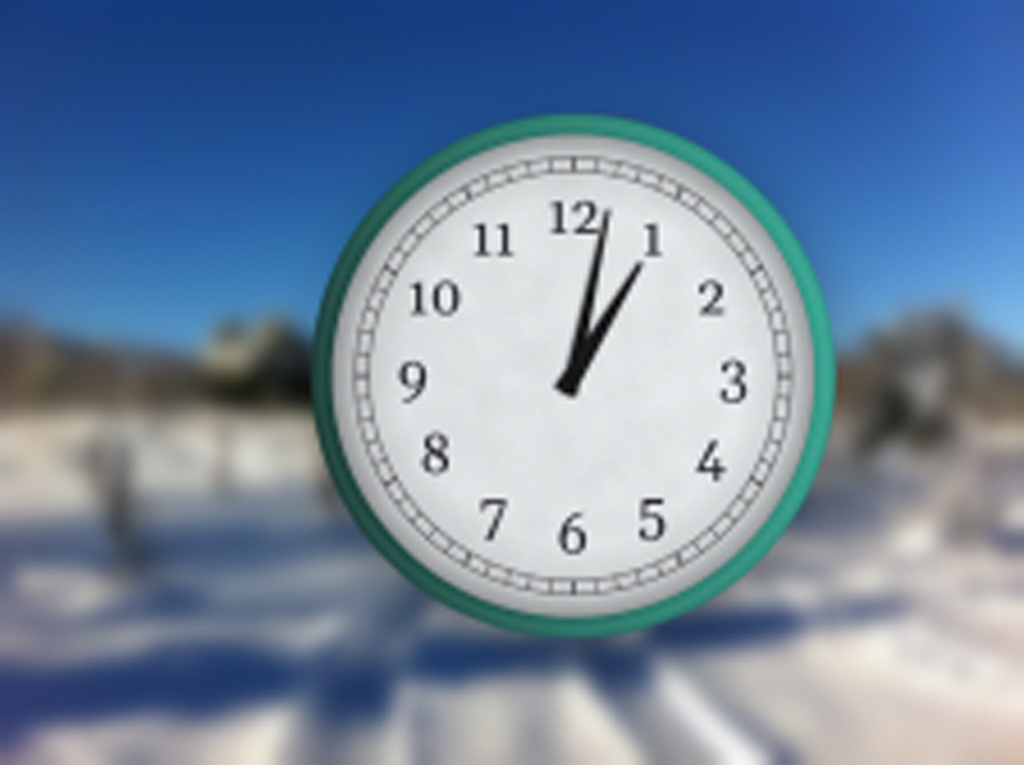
1:02
